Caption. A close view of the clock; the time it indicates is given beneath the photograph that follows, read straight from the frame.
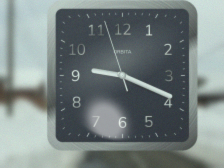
9:18:57
